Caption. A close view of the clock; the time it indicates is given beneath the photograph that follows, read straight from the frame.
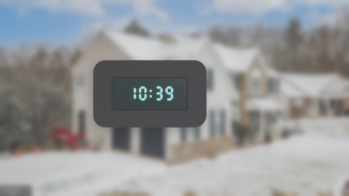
10:39
